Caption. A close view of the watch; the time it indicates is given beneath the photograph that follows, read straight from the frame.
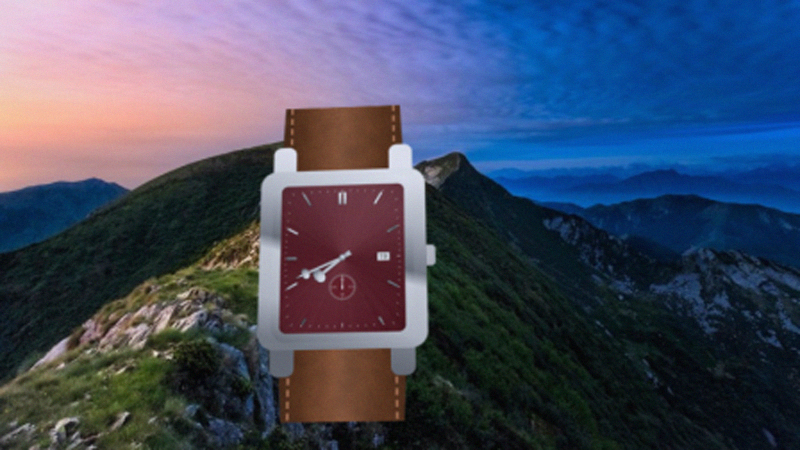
7:41
